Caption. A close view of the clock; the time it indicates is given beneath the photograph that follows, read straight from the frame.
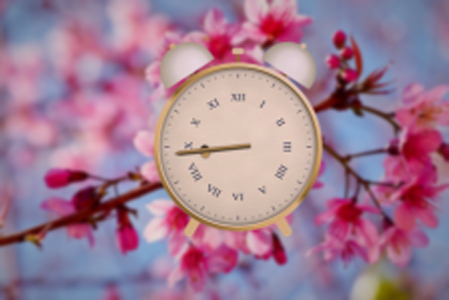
8:44
